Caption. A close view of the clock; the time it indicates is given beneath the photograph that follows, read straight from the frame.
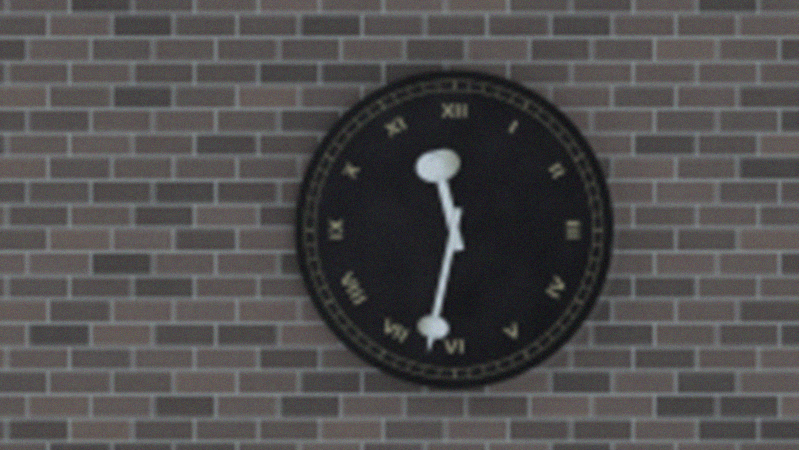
11:32
